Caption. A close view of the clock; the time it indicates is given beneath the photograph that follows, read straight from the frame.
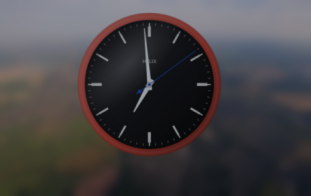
6:59:09
